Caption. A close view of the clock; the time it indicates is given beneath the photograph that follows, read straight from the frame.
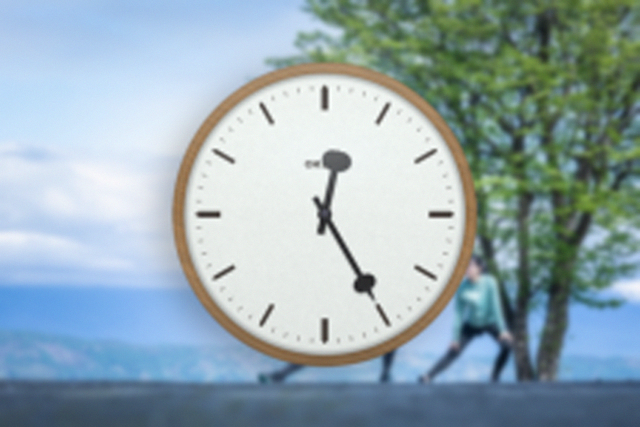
12:25
